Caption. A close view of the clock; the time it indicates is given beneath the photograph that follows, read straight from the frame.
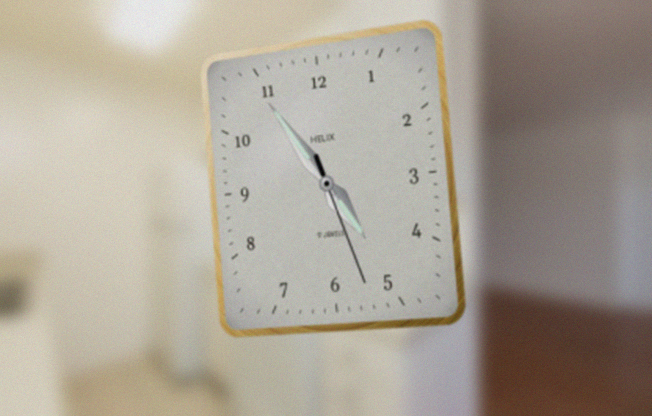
4:54:27
